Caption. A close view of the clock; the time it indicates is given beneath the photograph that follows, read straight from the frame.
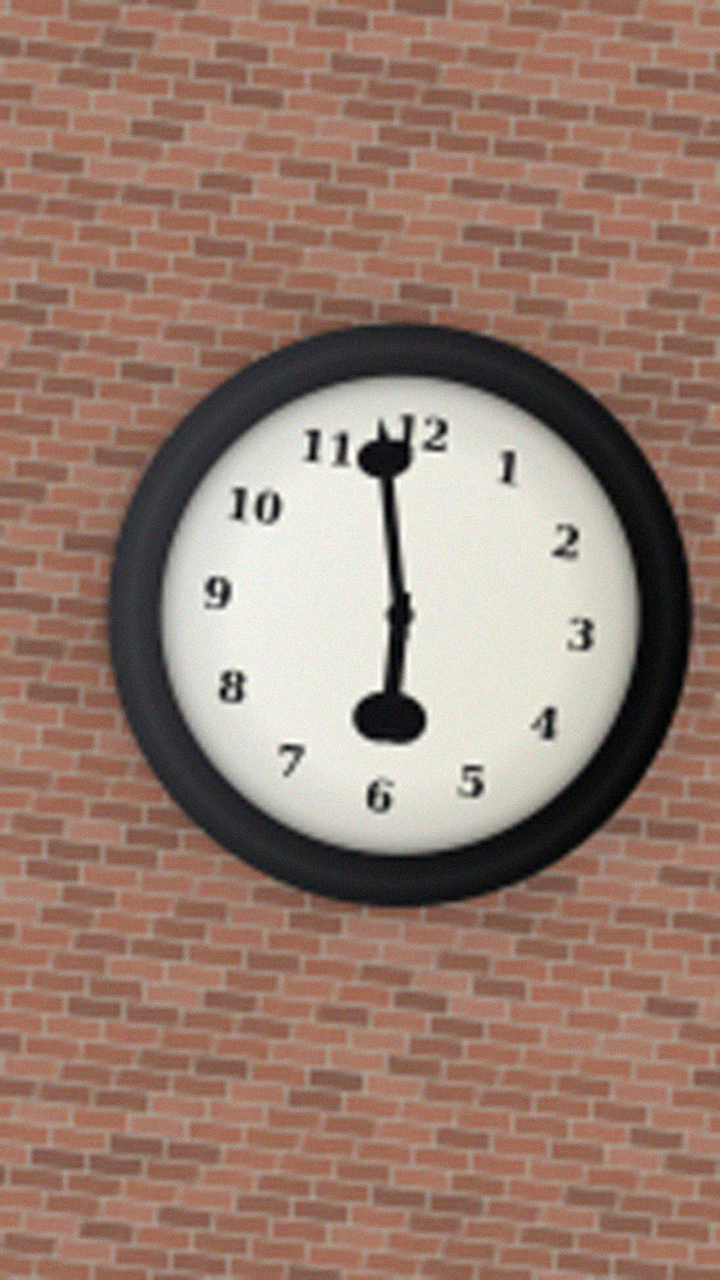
5:58
